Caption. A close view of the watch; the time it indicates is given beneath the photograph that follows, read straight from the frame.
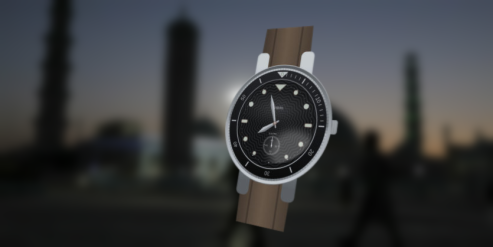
7:57
